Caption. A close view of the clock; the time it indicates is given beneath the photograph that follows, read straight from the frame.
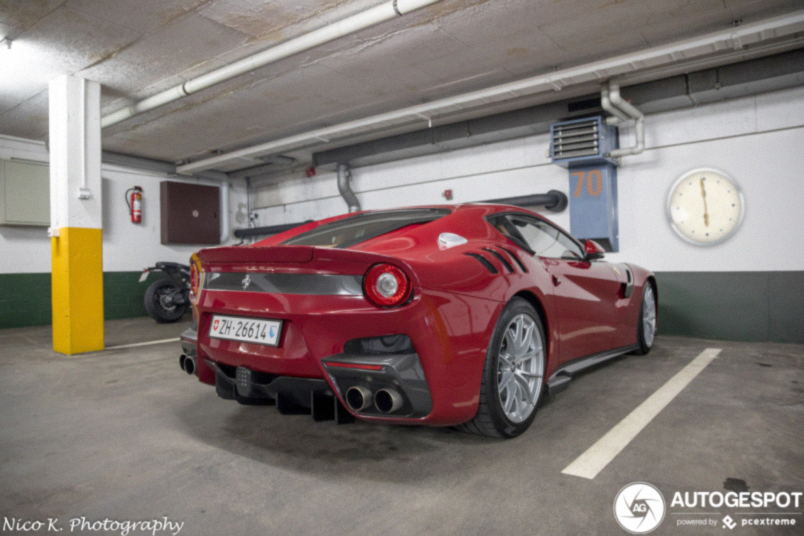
5:59
